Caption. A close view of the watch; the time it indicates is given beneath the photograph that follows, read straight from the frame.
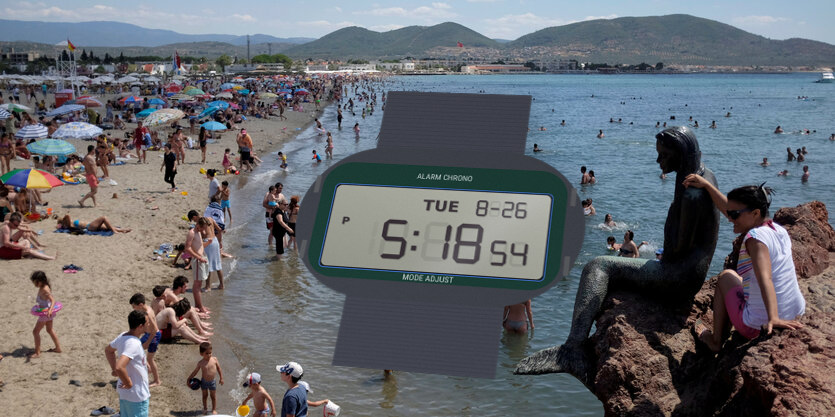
5:18:54
